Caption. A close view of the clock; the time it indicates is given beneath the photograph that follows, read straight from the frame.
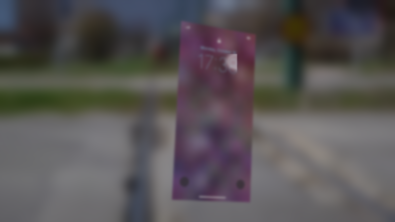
17:38
